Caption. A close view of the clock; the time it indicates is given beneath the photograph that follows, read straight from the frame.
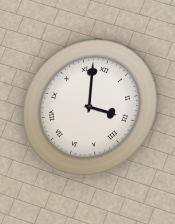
2:57
